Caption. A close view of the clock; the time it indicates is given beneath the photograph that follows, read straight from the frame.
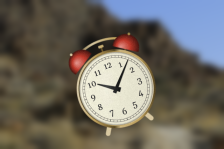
10:07
